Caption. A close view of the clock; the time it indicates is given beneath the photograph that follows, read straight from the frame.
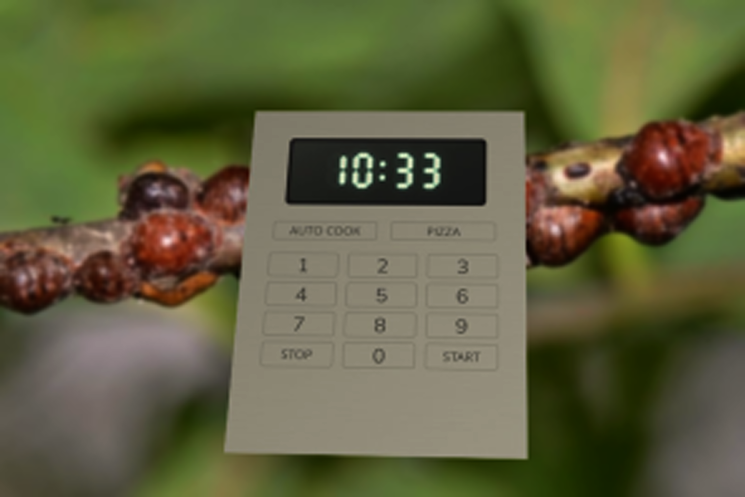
10:33
